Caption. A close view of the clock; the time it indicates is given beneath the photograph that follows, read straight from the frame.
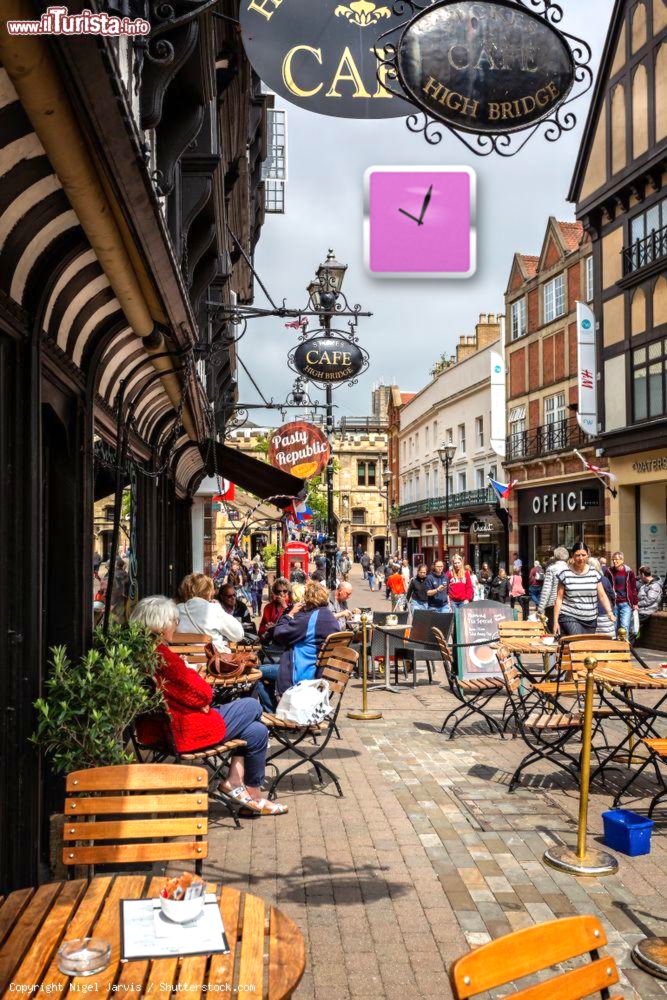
10:03
